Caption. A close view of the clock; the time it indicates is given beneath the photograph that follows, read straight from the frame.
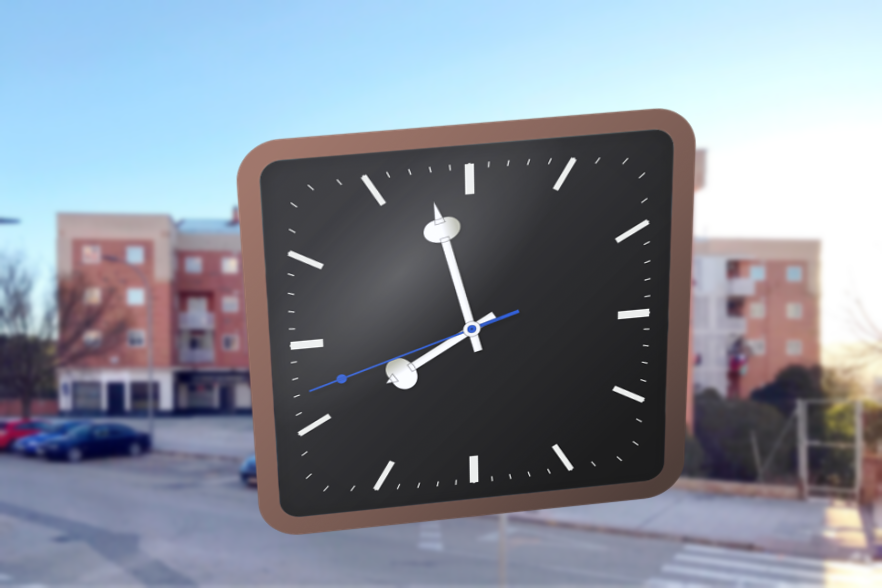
7:57:42
